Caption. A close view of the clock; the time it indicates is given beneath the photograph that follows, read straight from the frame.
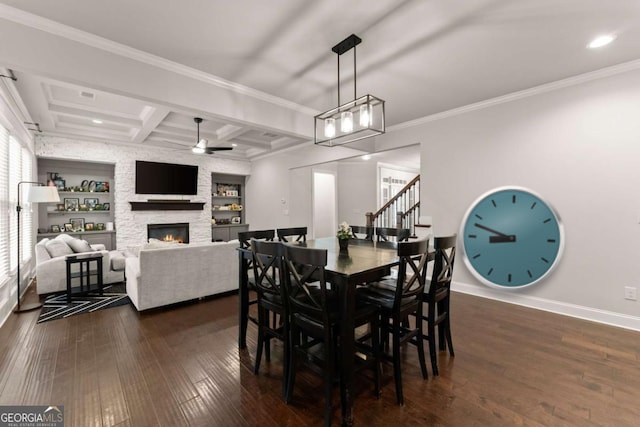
8:48
